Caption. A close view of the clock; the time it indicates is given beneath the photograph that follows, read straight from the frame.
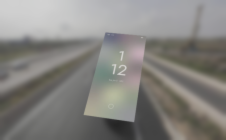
1:12
